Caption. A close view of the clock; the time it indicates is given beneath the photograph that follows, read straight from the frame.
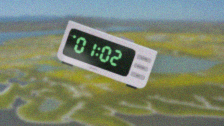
1:02
